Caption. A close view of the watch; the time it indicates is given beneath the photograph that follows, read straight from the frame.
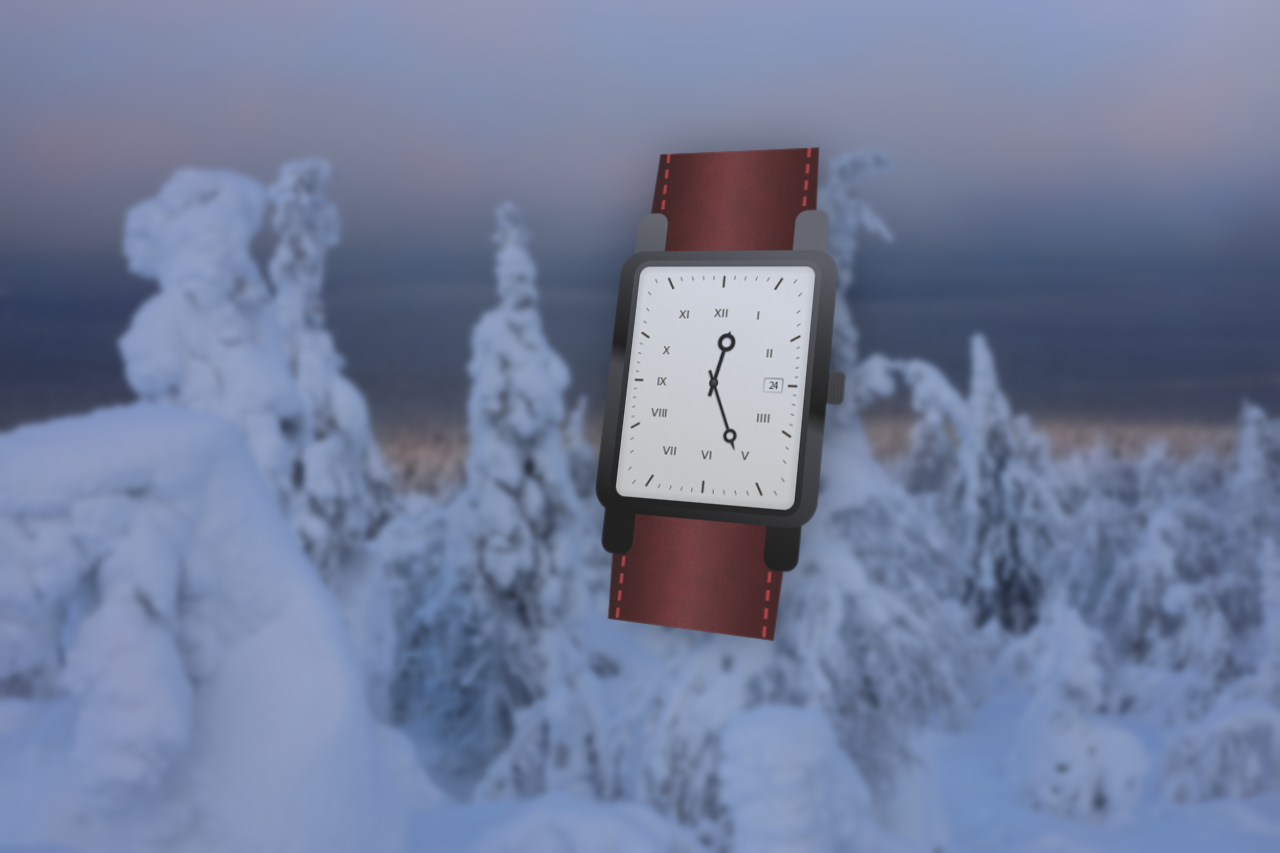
12:26
